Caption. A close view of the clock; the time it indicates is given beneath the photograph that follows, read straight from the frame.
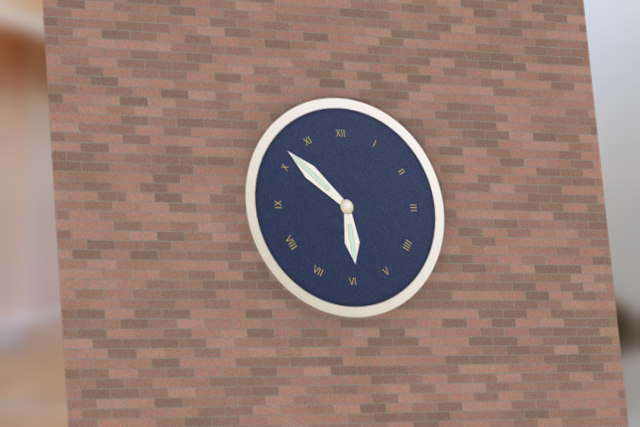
5:52
